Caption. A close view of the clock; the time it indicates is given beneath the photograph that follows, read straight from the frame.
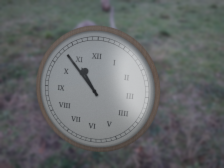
10:53
